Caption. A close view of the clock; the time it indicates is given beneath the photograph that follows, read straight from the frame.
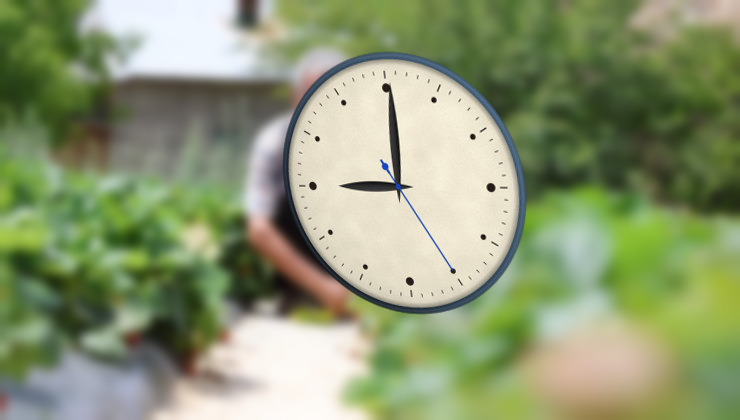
9:00:25
